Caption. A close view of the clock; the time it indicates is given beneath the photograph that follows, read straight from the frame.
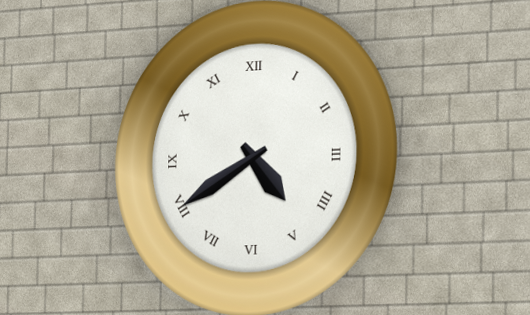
4:40
